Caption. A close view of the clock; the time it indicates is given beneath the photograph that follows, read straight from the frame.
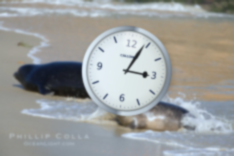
3:04
